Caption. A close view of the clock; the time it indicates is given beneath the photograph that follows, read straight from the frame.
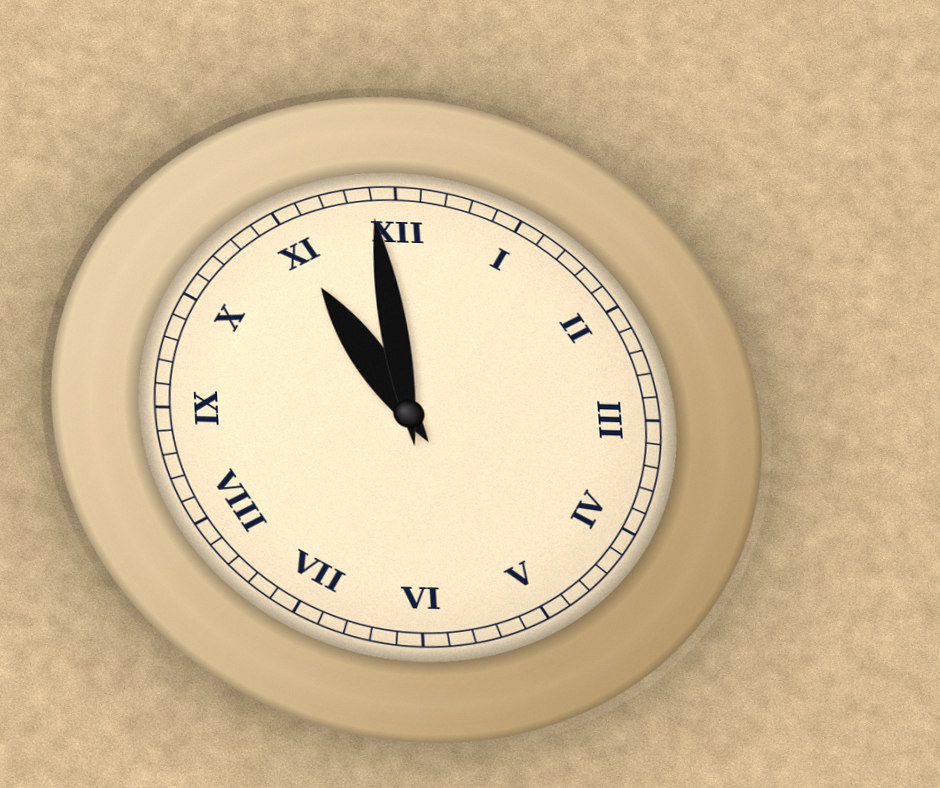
10:59
